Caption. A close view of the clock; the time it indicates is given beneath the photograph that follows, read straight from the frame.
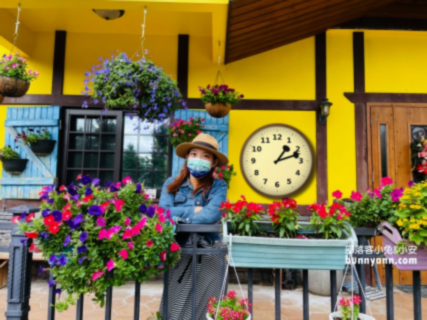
1:12
